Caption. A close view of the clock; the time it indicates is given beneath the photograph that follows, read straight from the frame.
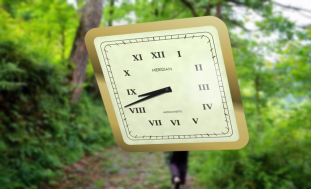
8:42
